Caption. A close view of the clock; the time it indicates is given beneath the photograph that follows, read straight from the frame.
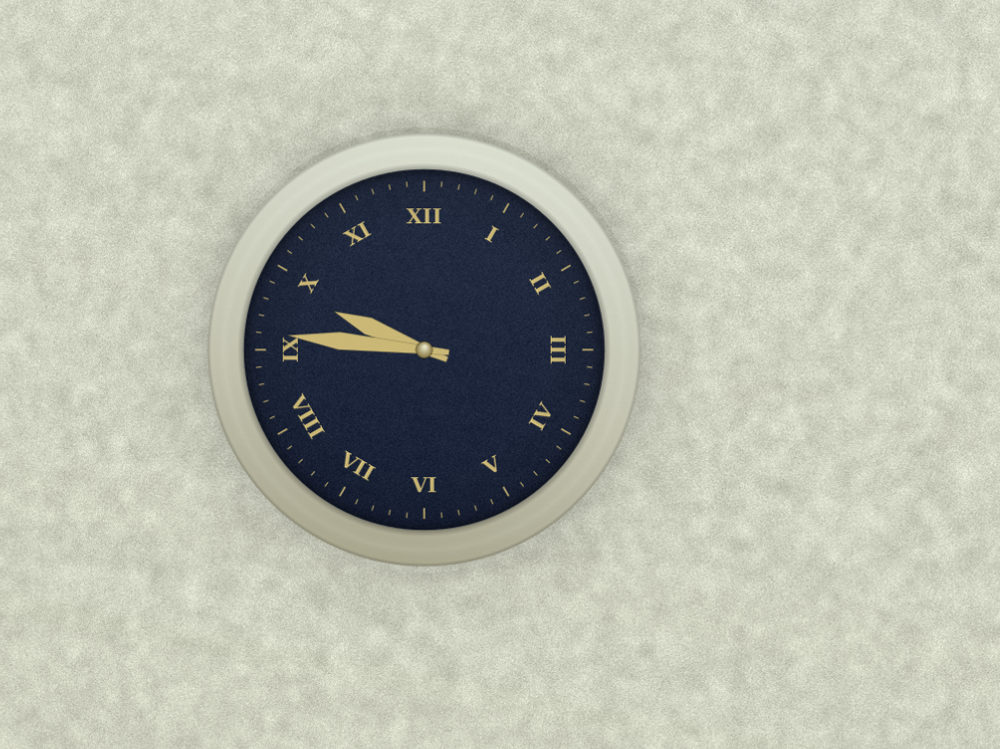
9:46
